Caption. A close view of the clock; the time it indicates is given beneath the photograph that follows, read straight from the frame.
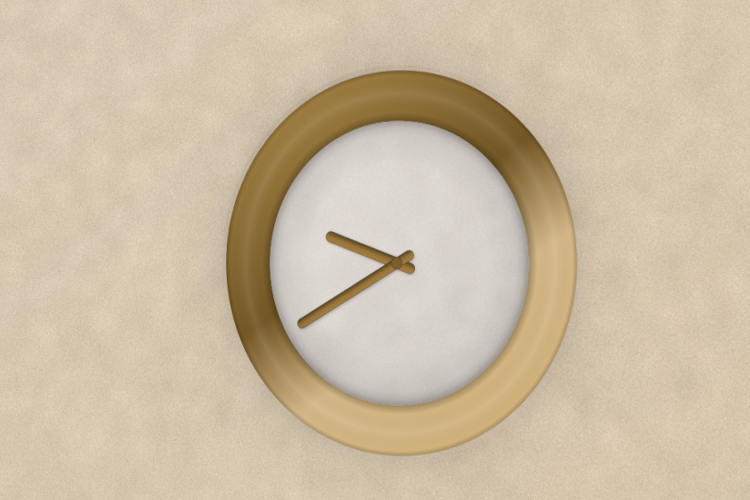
9:40
